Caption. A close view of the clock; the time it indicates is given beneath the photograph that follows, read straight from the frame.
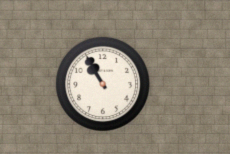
10:55
